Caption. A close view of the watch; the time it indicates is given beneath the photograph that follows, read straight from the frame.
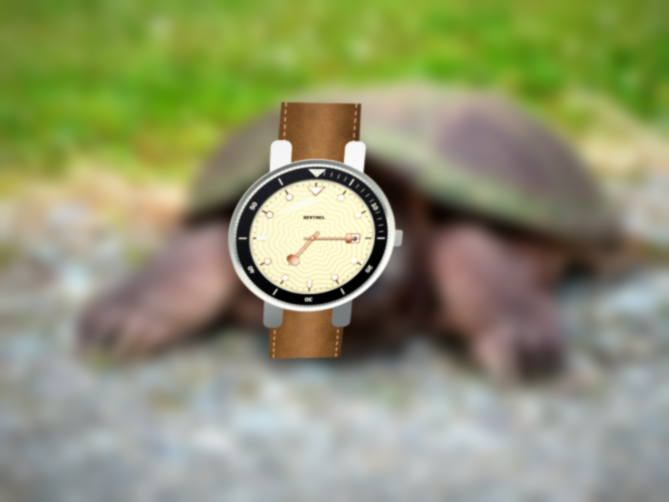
7:15
